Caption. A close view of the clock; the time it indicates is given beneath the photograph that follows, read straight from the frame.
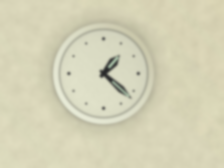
1:22
